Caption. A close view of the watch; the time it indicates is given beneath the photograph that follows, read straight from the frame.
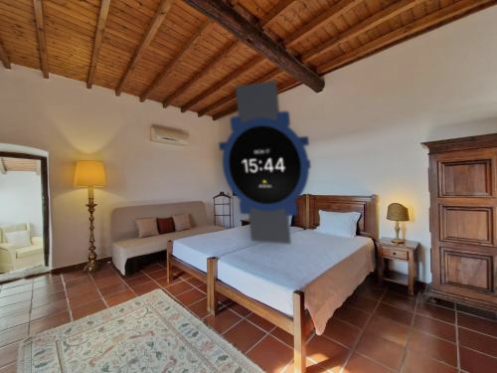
15:44
